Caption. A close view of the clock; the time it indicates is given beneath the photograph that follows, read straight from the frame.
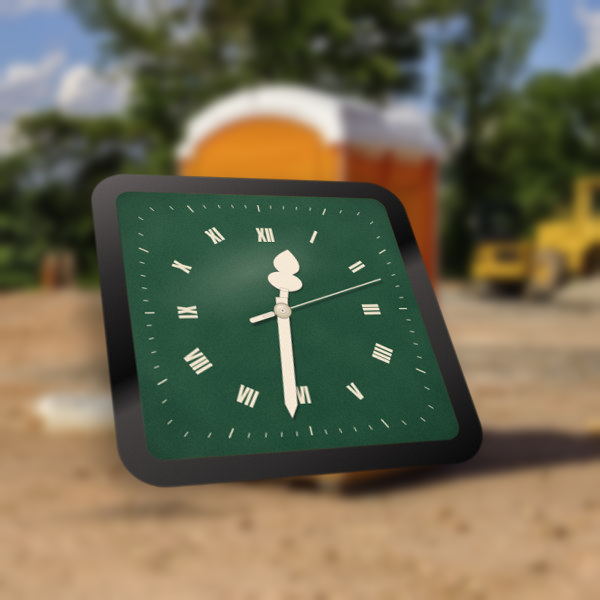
12:31:12
